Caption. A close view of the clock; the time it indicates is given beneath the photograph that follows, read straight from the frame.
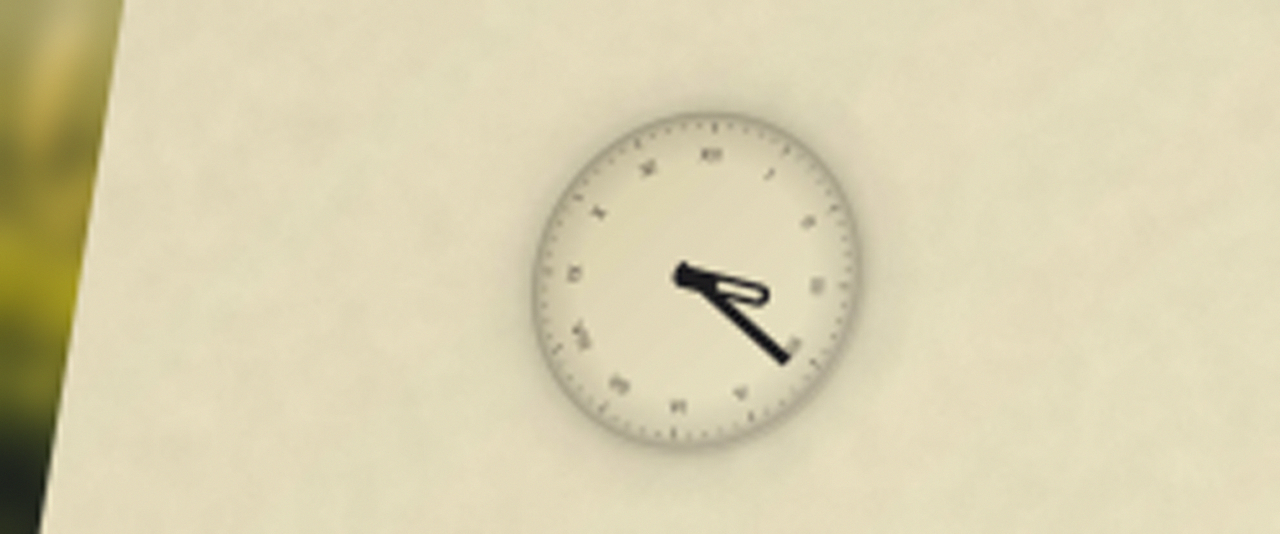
3:21
